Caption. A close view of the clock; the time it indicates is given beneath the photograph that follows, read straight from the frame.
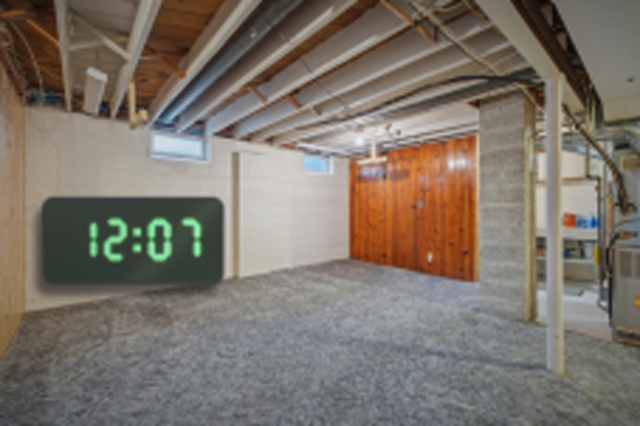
12:07
